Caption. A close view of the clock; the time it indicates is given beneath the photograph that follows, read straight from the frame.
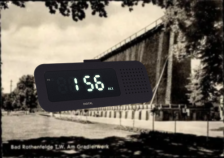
1:56
